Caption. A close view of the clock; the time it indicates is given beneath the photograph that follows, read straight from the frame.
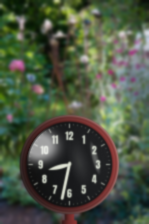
8:32
